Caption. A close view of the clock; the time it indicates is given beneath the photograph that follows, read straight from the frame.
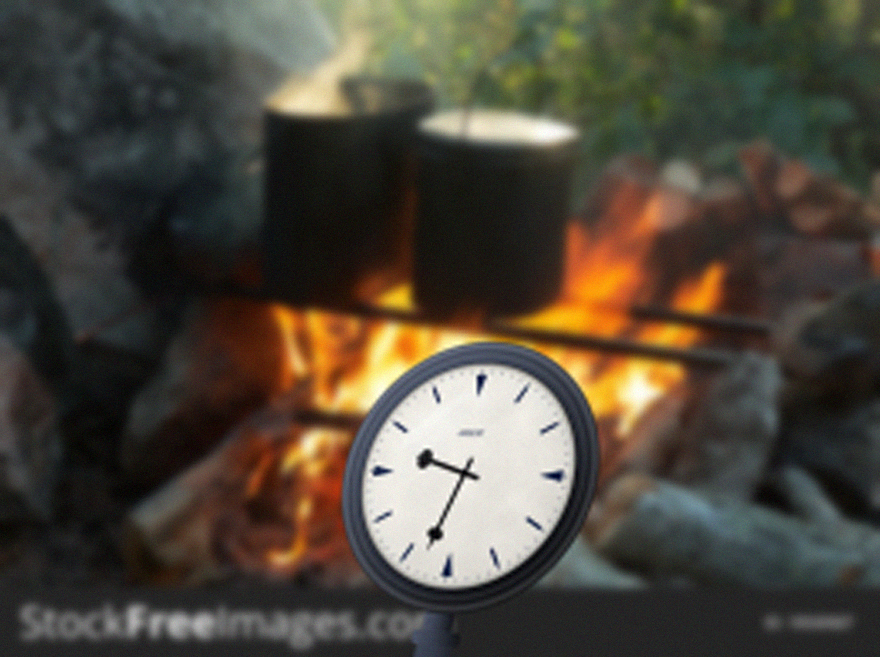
9:33
